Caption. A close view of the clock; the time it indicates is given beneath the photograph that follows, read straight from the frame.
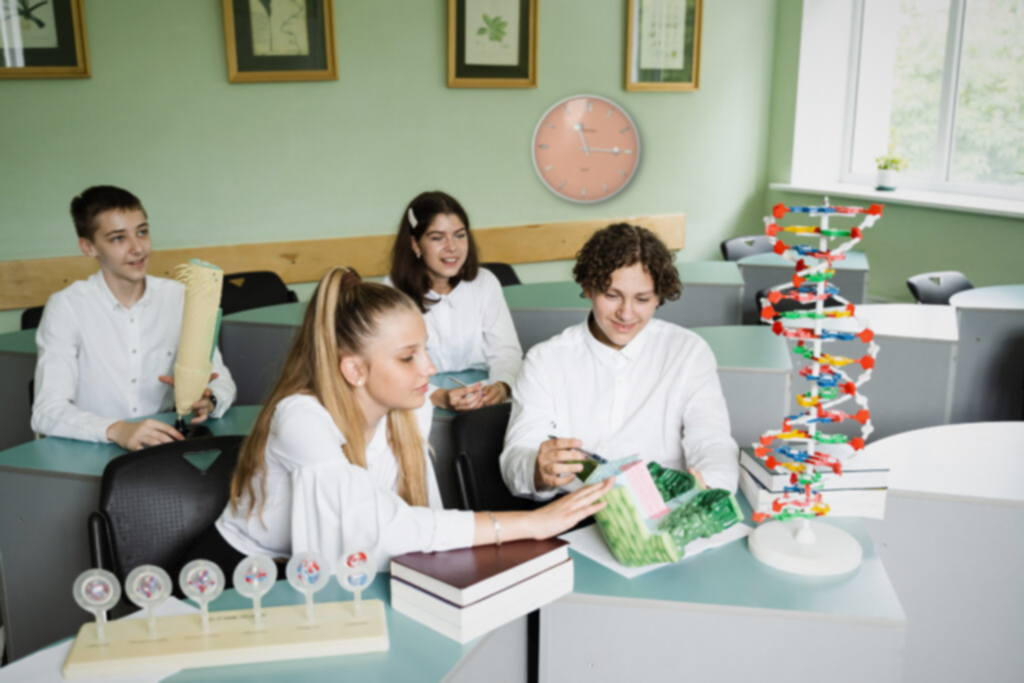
11:15
